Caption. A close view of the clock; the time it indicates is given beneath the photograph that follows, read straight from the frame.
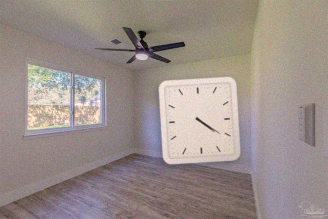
4:21
